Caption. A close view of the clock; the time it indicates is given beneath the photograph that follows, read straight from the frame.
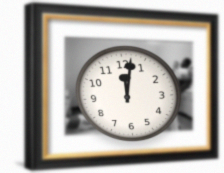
12:02
